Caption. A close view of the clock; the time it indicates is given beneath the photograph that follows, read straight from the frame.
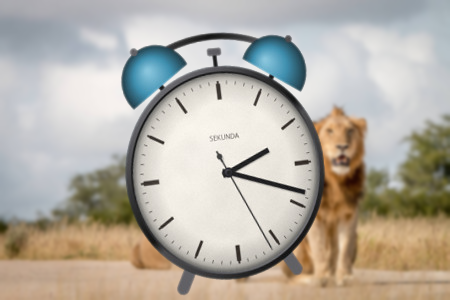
2:18:26
